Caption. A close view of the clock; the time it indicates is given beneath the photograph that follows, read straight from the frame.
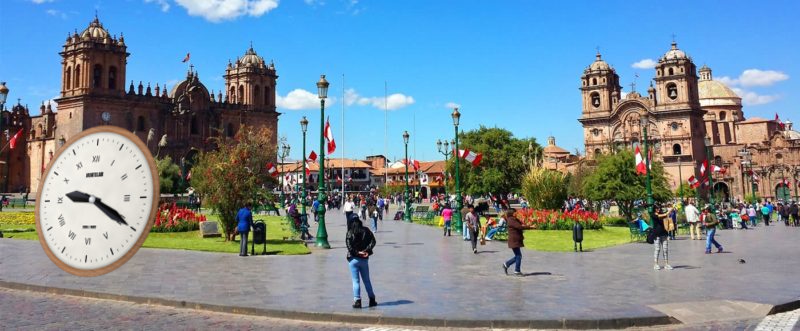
9:20
